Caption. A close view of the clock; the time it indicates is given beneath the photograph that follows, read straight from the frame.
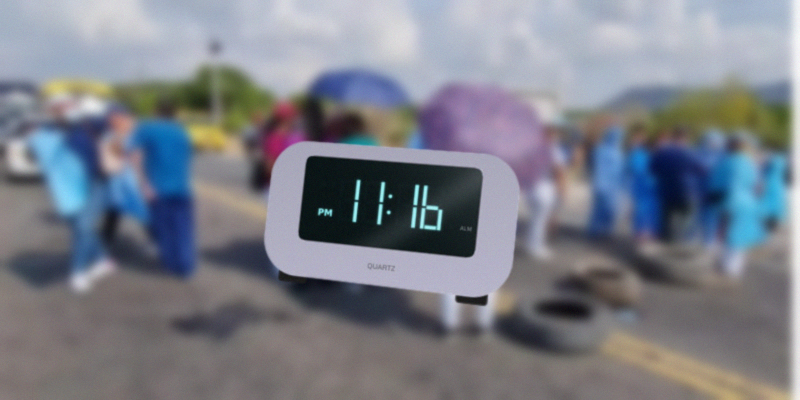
11:16
